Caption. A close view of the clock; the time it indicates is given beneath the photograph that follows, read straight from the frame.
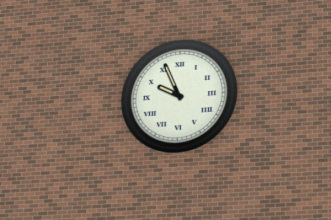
9:56
